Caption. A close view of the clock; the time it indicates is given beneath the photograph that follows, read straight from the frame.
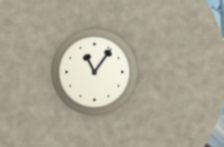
11:06
